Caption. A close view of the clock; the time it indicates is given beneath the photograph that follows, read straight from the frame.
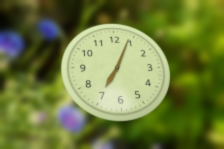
7:04
